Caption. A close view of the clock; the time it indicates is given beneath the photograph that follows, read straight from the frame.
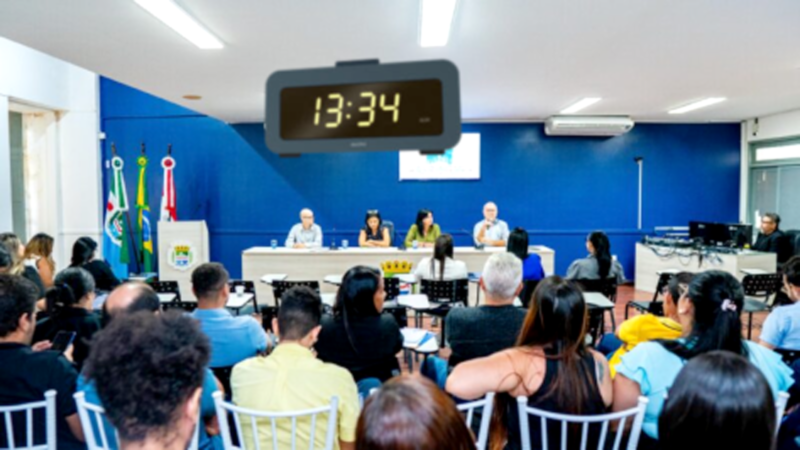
13:34
